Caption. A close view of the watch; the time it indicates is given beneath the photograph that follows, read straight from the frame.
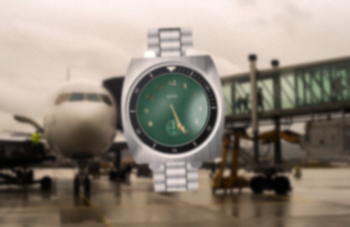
5:26
